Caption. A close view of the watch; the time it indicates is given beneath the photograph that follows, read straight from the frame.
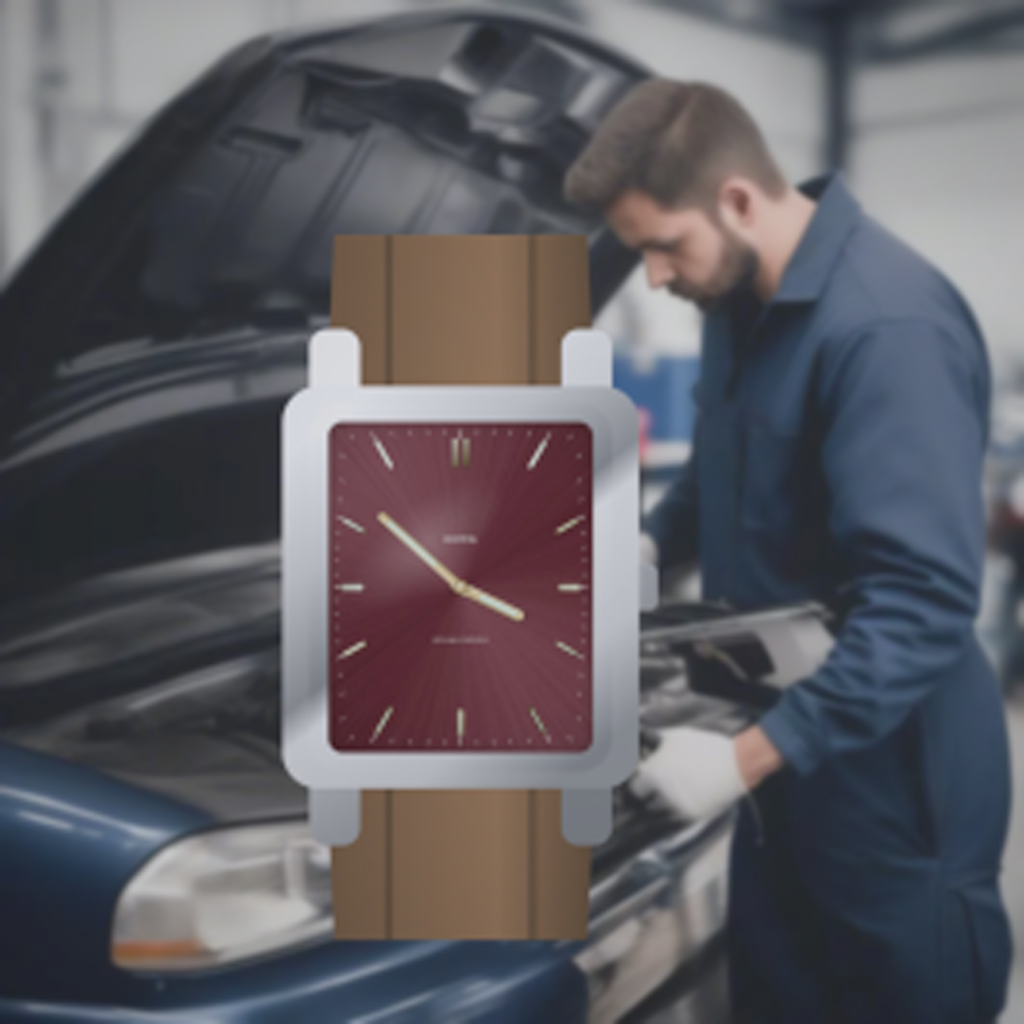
3:52
